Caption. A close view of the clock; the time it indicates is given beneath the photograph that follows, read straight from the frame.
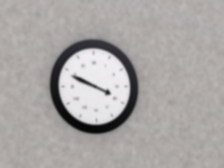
3:49
